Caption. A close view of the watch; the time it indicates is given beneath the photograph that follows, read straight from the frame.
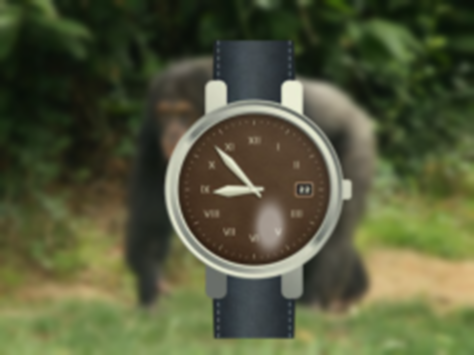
8:53
